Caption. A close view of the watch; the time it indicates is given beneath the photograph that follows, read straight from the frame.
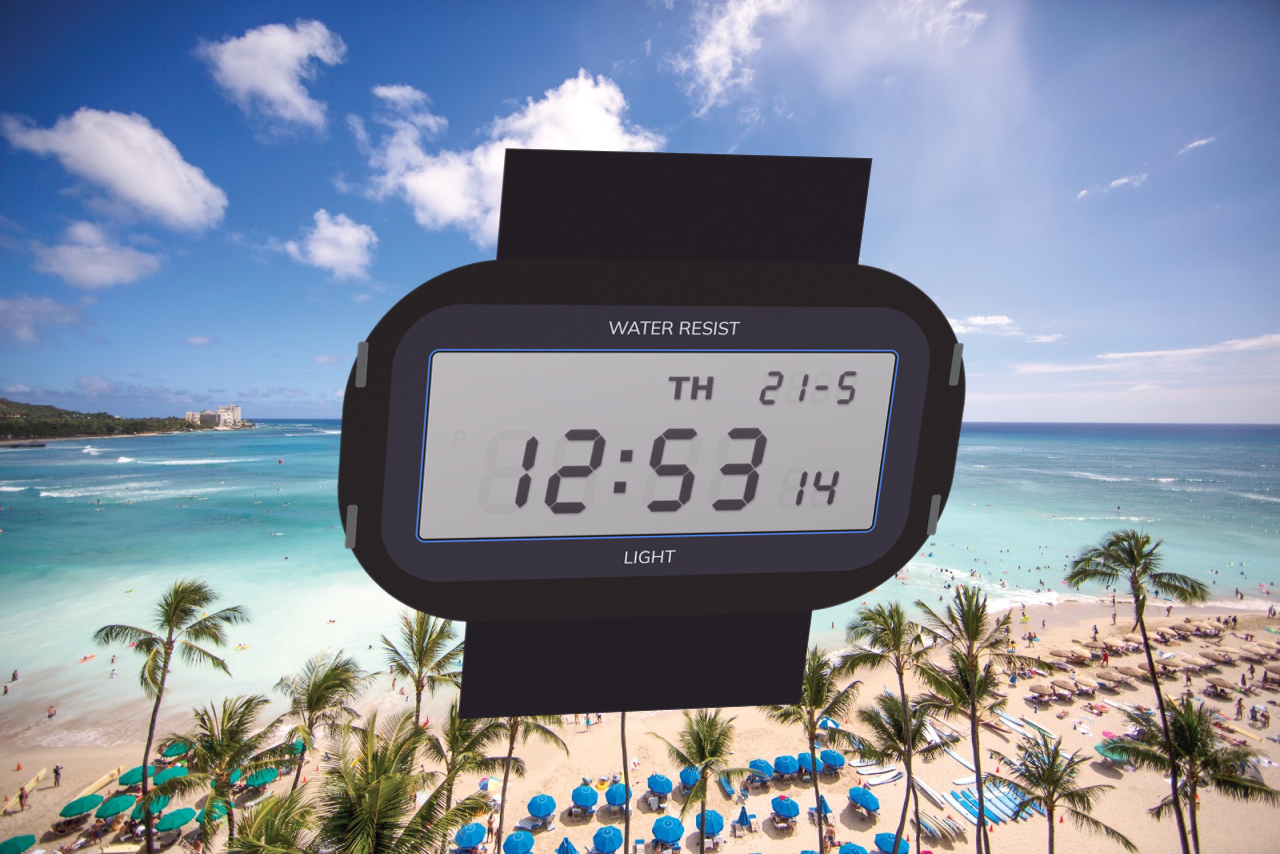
12:53:14
